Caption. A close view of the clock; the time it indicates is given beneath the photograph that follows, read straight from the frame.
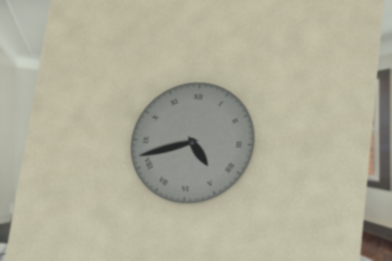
4:42
